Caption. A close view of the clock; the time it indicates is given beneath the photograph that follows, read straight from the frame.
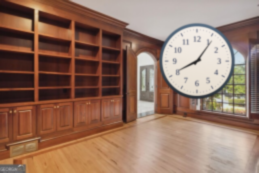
8:06
